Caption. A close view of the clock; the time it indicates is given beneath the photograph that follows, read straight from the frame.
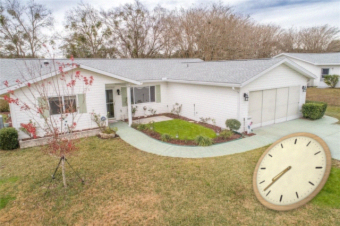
7:37
